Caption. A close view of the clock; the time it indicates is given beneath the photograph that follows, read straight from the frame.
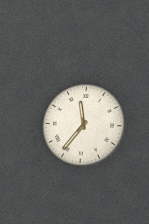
11:36
